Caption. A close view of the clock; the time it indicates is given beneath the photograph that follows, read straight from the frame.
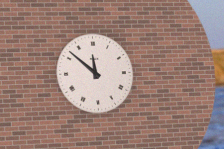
11:52
